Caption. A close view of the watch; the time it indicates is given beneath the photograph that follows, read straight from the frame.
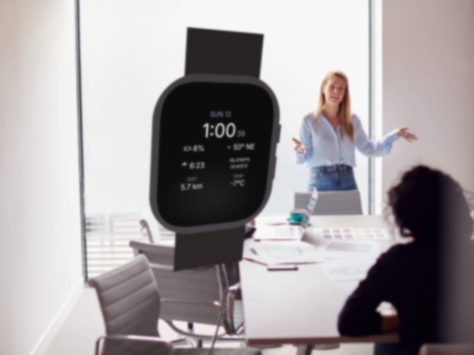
1:00
